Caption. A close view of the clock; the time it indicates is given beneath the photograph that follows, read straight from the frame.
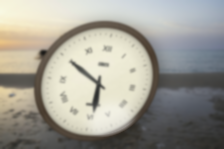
5:50
